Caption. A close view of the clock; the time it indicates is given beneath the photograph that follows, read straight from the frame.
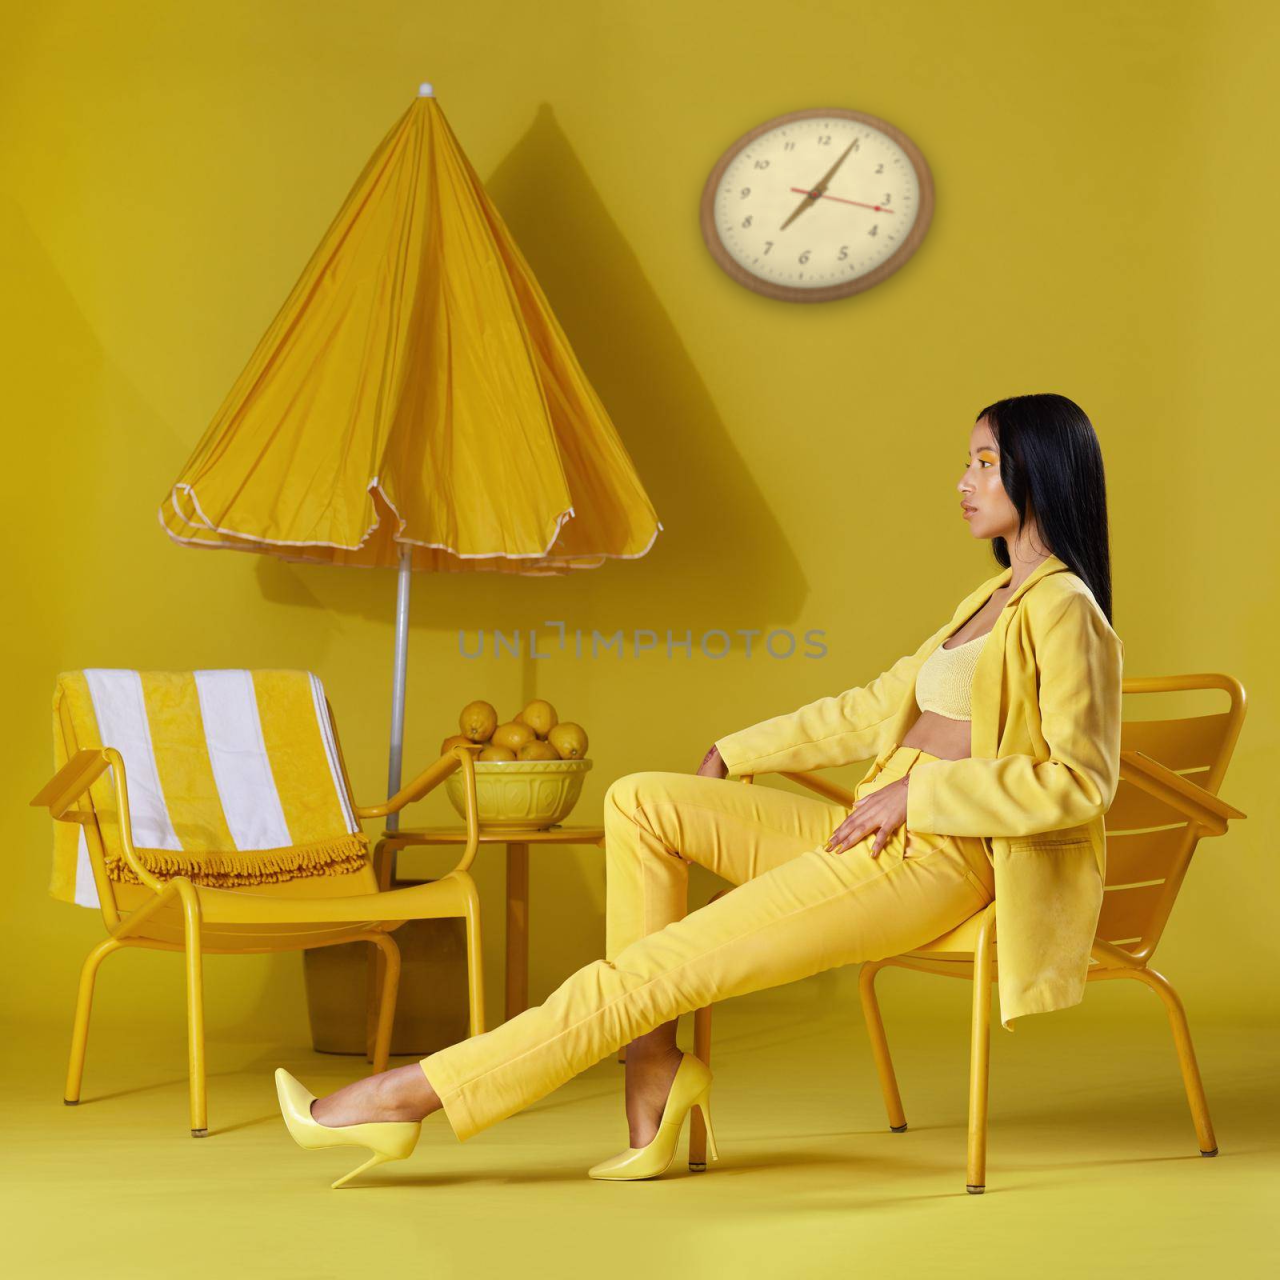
7:04:17
